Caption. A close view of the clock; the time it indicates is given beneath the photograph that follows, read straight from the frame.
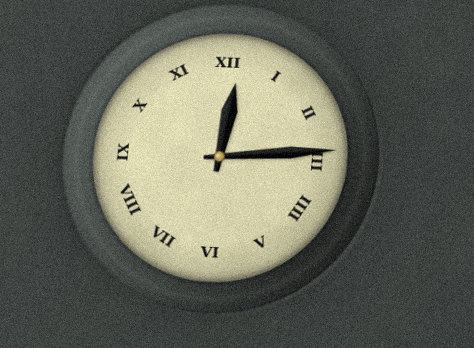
12:14
